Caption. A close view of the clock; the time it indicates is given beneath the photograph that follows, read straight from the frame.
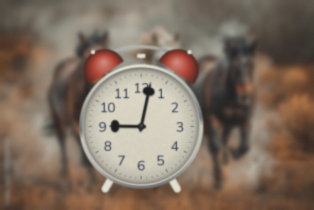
9:02
